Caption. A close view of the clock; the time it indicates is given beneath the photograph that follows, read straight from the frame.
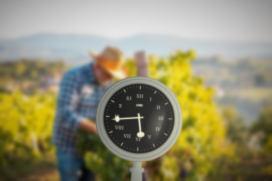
5:44
